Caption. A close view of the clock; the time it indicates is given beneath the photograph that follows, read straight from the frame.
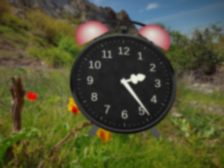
2:24
